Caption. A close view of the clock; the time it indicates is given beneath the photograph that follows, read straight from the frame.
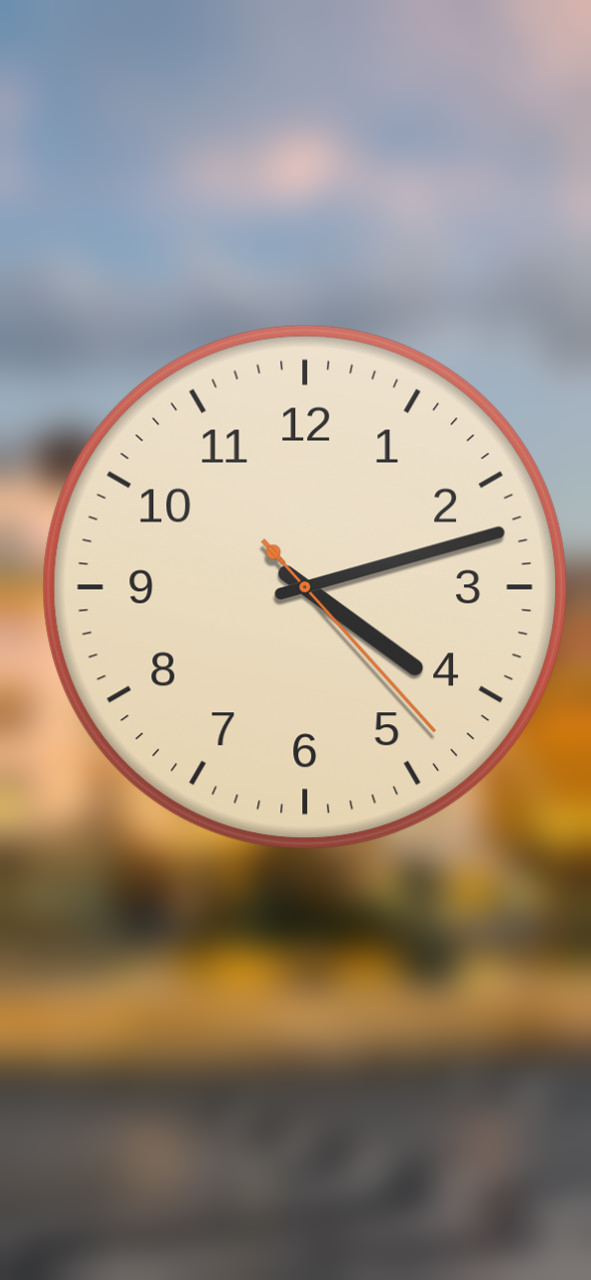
4:12:23
